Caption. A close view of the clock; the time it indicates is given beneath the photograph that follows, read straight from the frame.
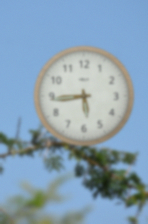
5:44
